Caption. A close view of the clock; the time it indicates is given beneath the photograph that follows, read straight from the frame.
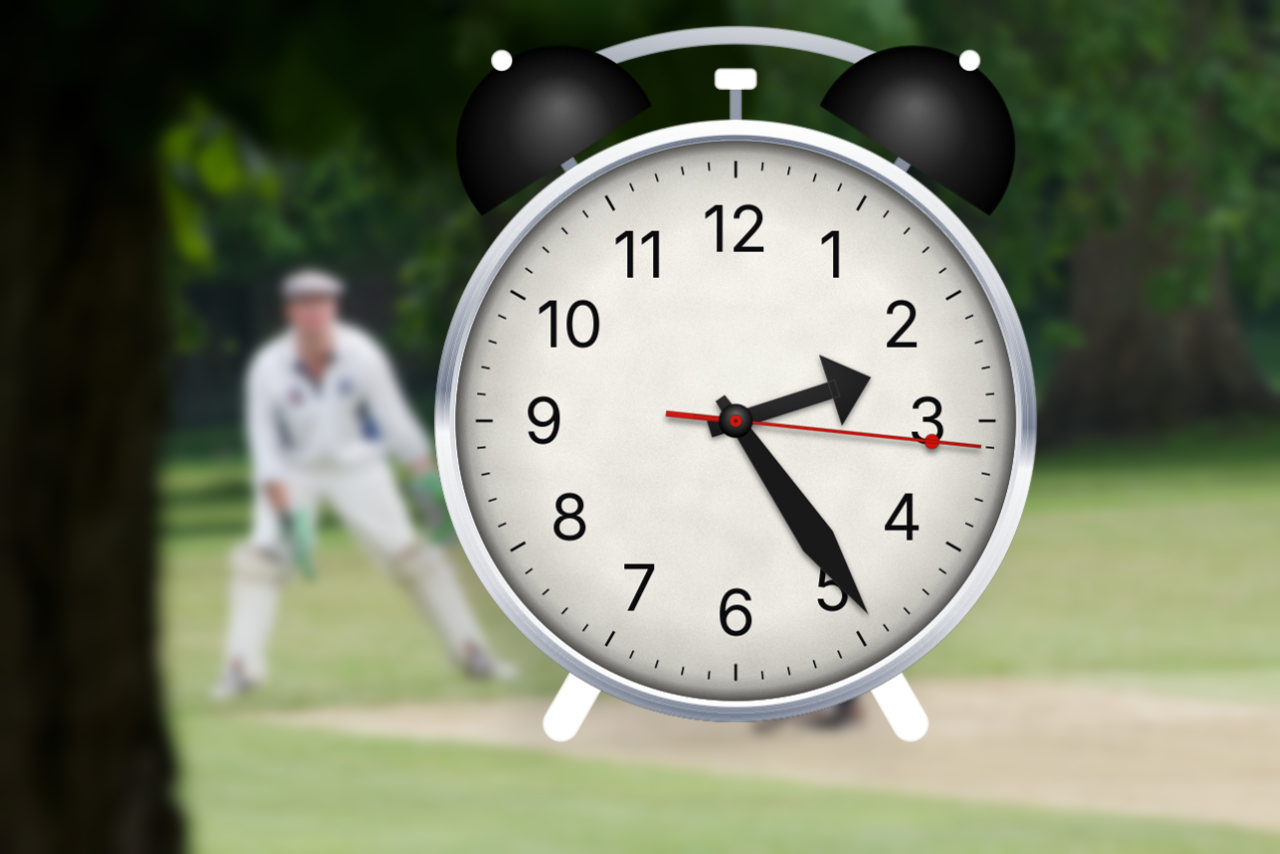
2:24:16
